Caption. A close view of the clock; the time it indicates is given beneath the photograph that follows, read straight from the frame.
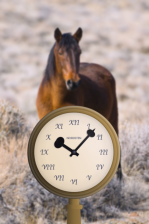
10:07
